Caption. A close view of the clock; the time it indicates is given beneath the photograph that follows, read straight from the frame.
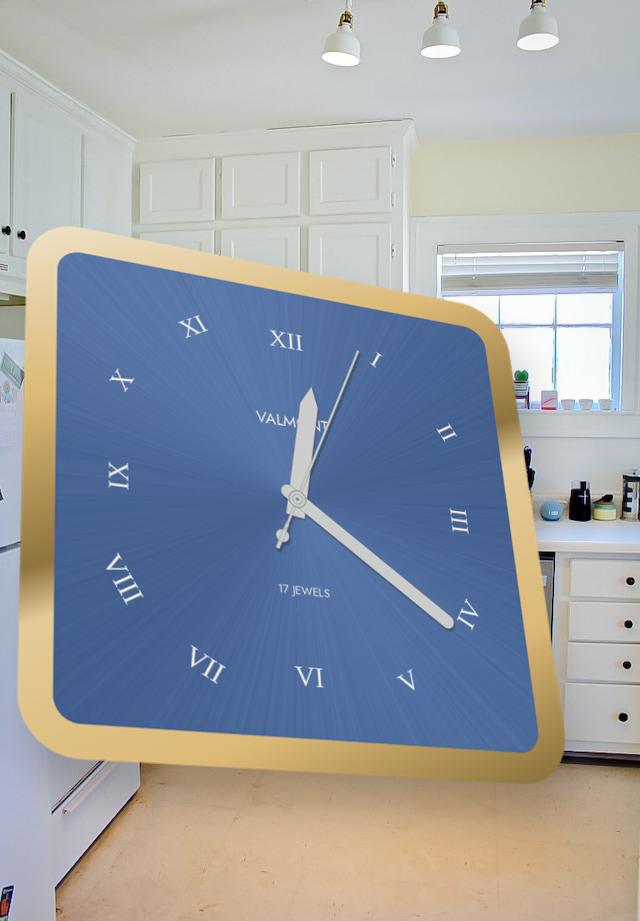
12:21:04
